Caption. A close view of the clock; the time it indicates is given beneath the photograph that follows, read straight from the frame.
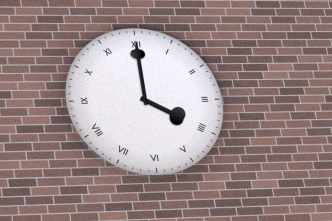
4:00
